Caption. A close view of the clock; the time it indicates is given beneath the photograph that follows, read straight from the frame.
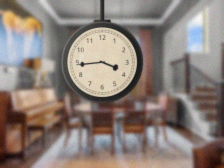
3:44
